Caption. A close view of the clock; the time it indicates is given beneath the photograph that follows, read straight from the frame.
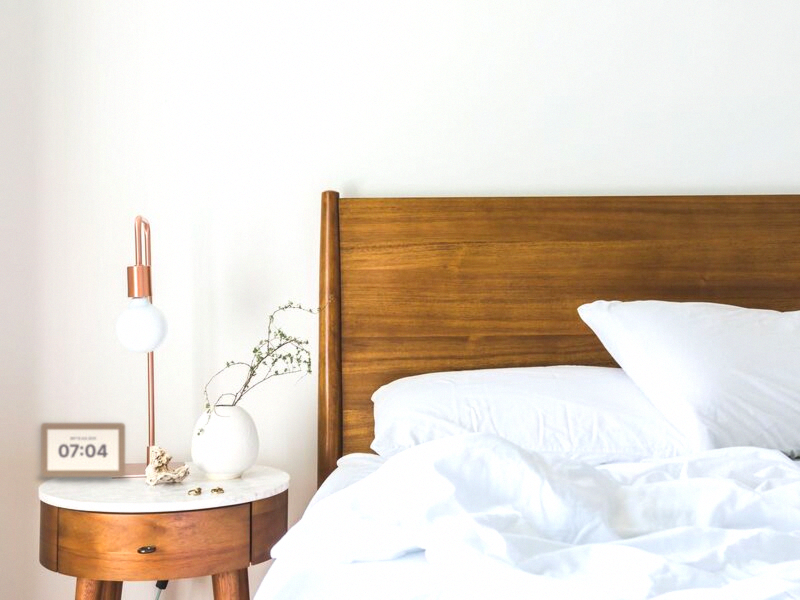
7:04
